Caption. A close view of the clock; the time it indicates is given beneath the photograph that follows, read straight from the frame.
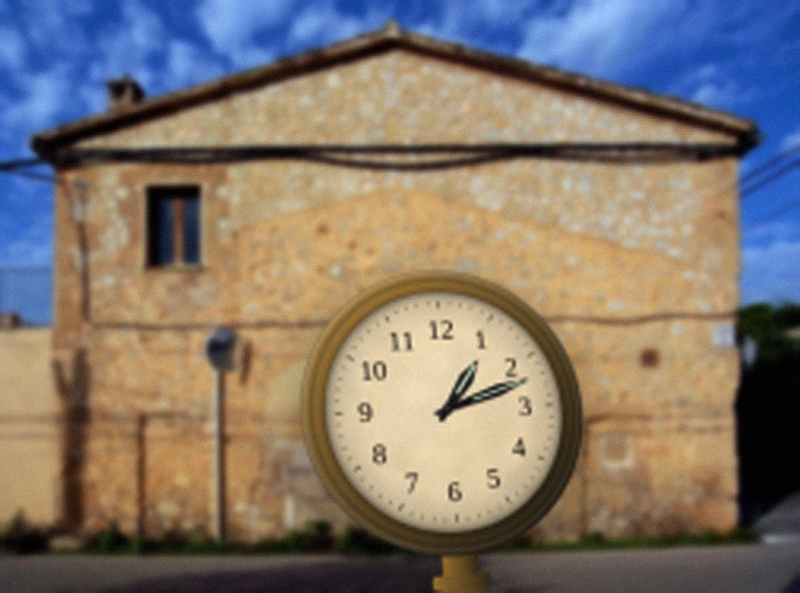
1:12
